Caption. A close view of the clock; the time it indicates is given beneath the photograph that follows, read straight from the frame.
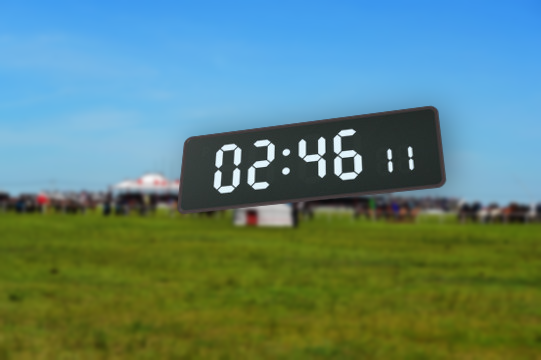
2:46:11
